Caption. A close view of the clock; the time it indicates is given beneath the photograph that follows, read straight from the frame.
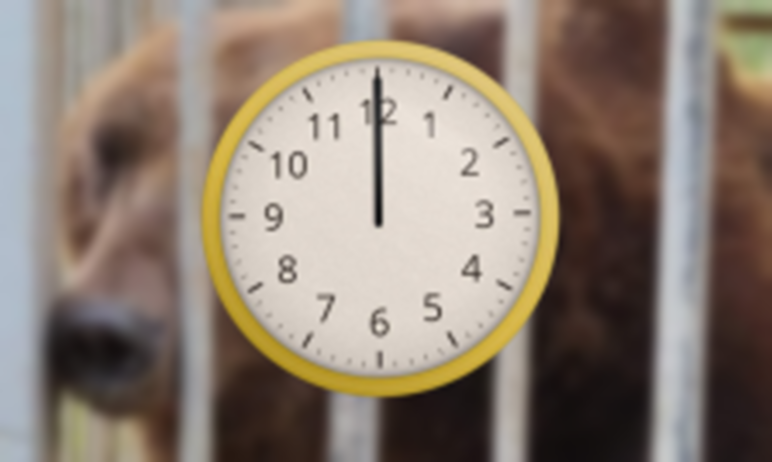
12:00
